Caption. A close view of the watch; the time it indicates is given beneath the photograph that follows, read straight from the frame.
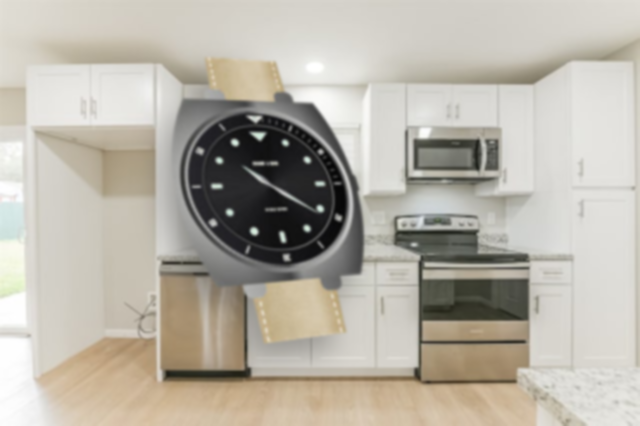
10:21
